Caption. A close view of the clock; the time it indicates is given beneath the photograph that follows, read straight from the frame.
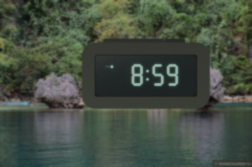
8:59
